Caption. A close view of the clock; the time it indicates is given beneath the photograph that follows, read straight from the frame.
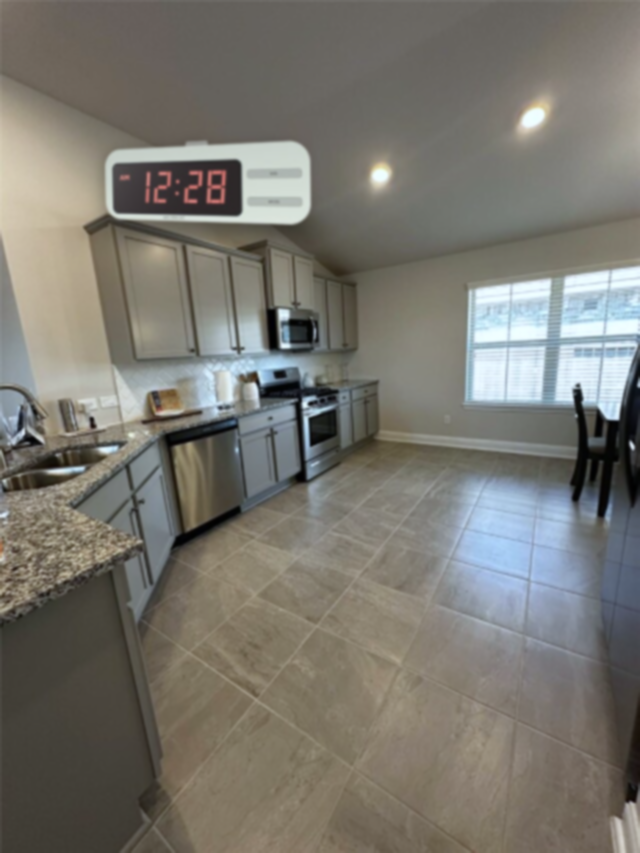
12:28
